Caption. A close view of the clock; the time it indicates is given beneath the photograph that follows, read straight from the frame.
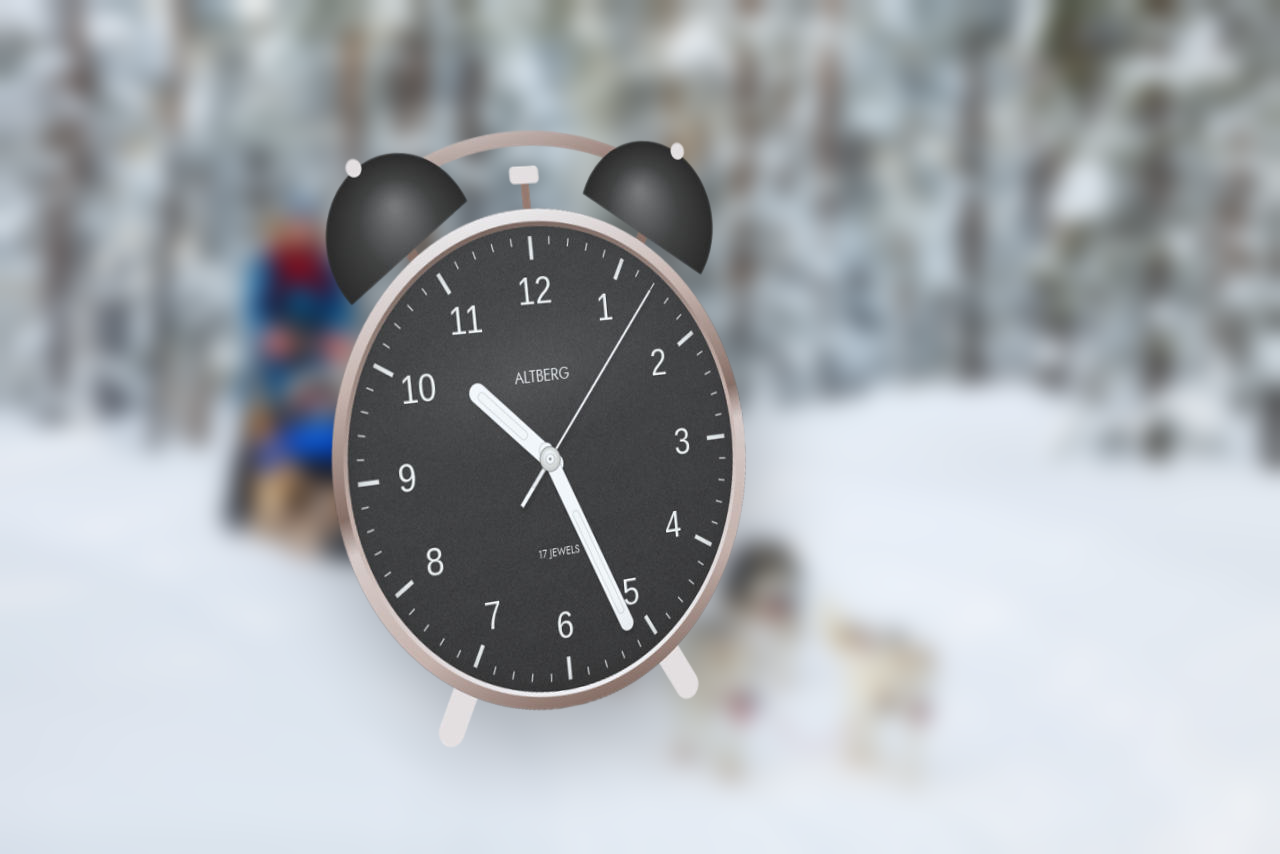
10:26:07
